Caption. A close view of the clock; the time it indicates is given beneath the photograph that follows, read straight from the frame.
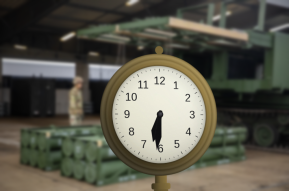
6:31
